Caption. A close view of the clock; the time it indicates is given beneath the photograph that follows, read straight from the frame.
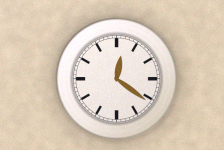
12:21
